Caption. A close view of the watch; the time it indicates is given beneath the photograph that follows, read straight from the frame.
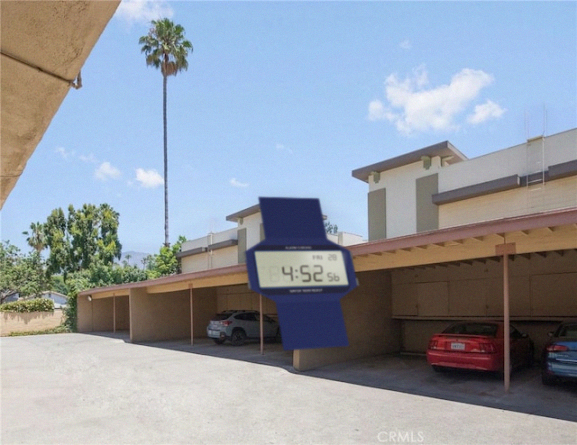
4:52
